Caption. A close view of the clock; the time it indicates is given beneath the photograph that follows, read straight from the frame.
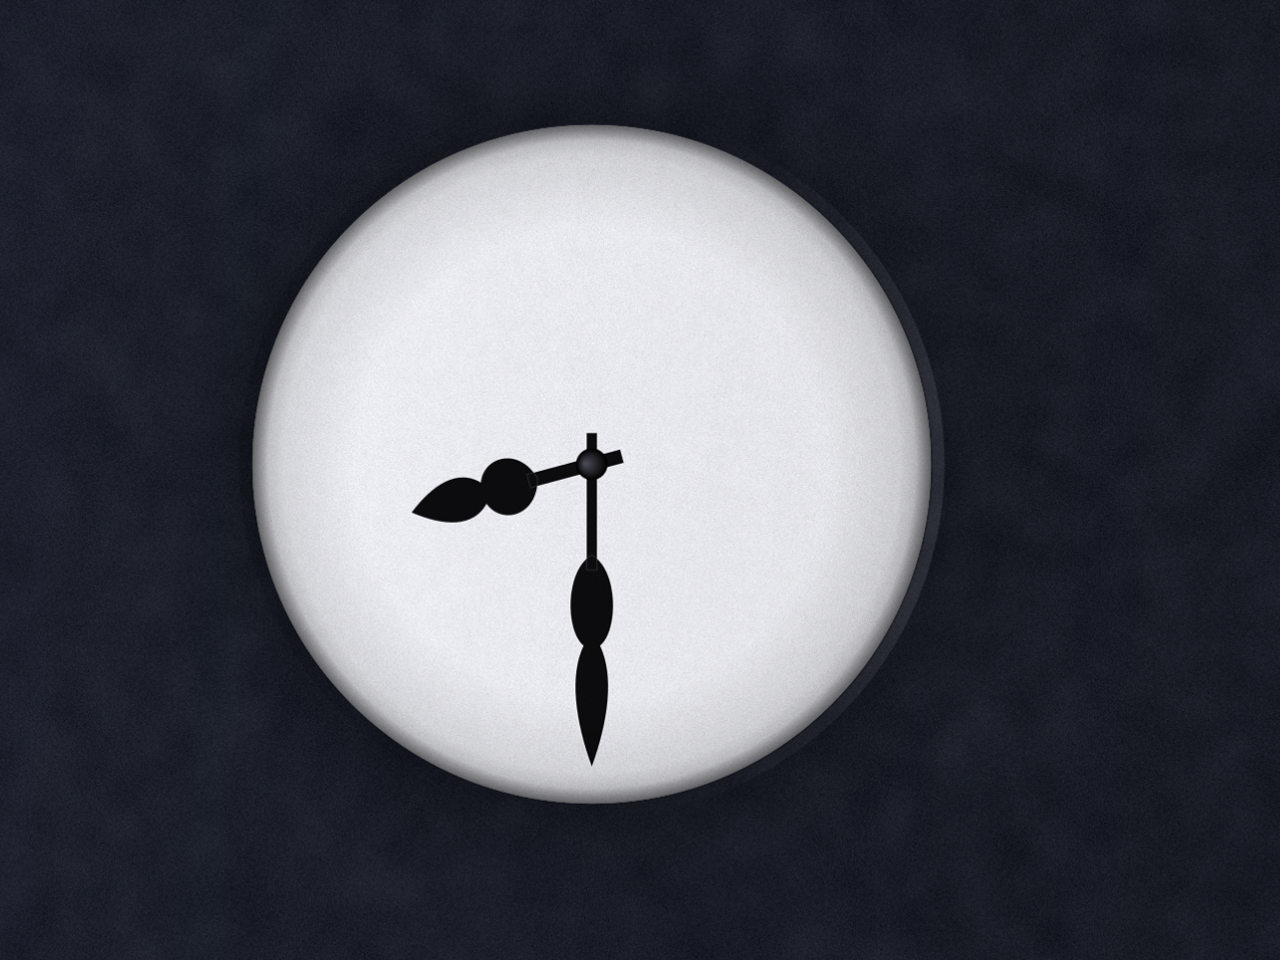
8:30
